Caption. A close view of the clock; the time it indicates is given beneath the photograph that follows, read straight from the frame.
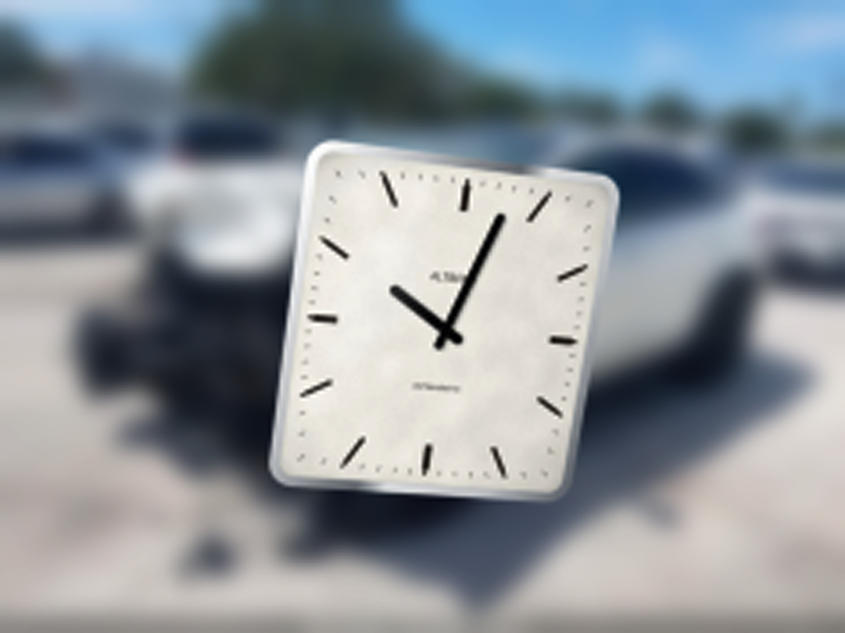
10:03
